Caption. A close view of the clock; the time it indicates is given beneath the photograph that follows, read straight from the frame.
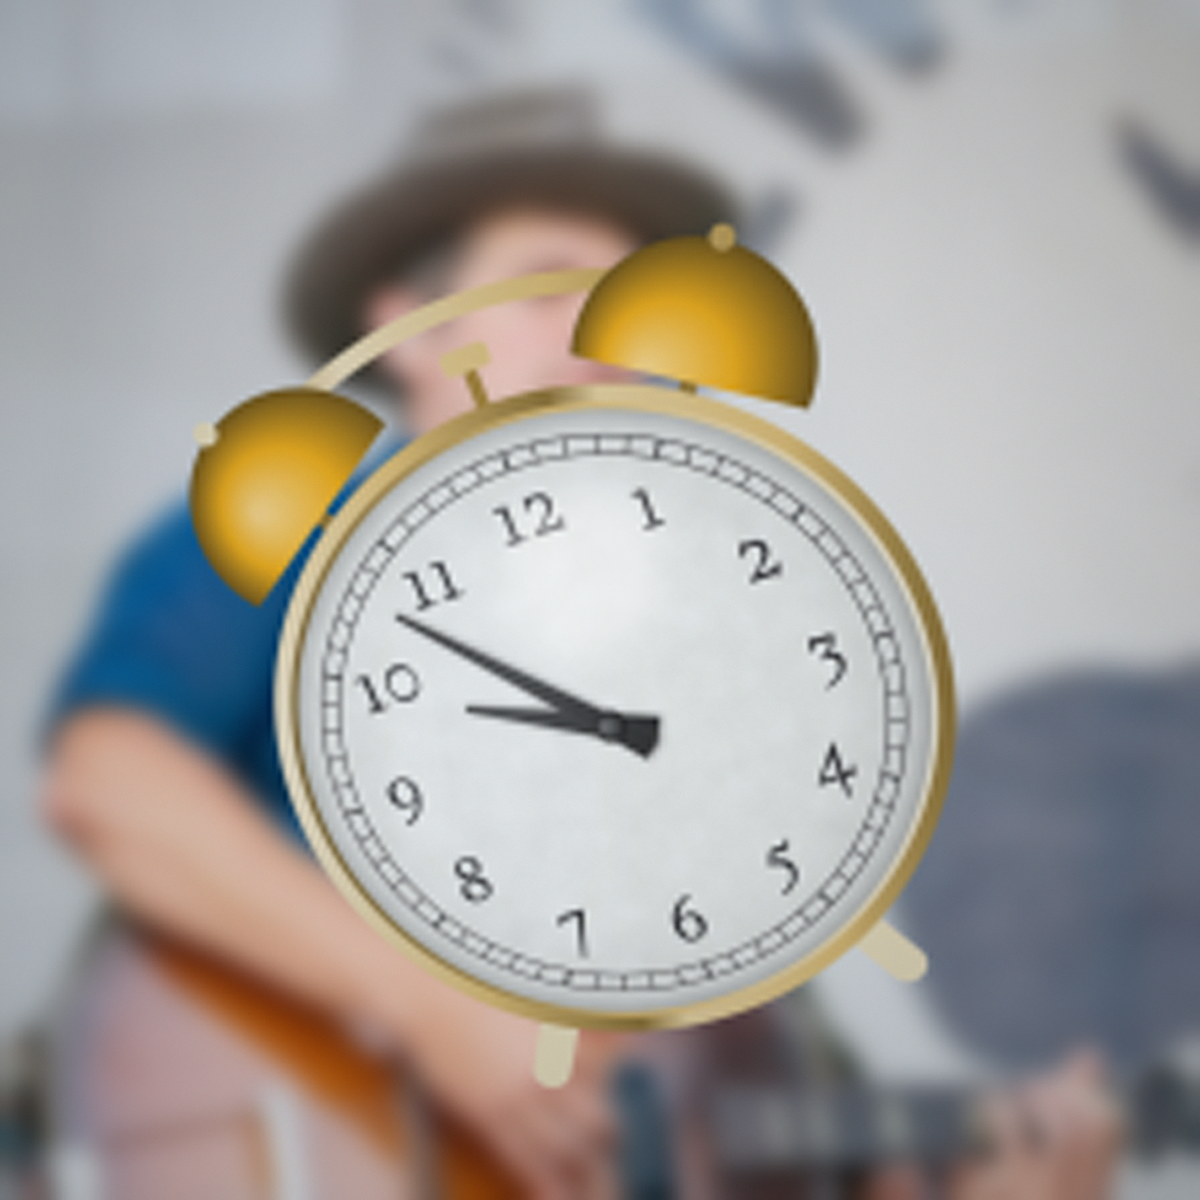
9:53
